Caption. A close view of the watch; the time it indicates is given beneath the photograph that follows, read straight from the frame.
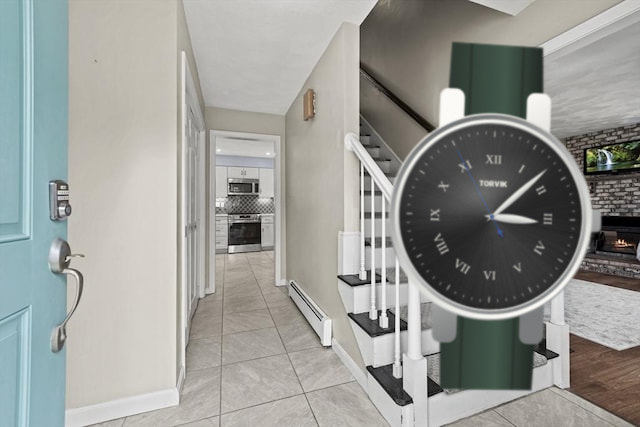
3:07:55
